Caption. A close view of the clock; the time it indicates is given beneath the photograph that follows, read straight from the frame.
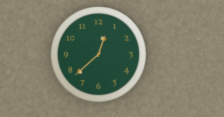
12:38
